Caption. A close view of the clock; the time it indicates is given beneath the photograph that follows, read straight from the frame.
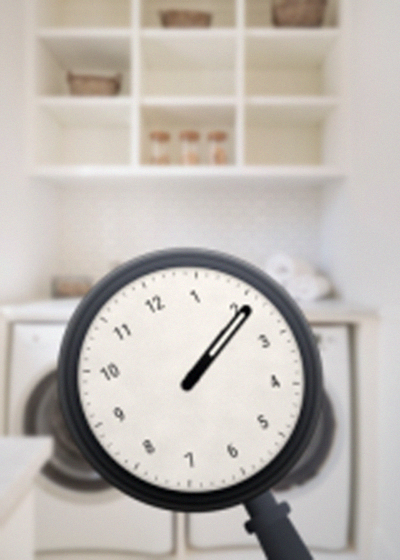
2:11
